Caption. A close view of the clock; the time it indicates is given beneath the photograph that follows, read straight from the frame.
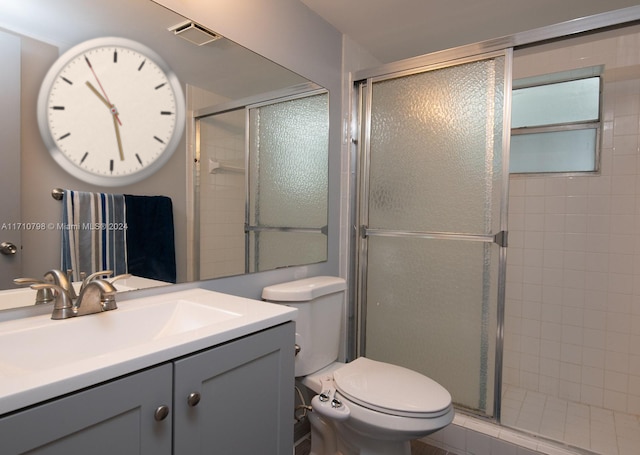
10:27:55
